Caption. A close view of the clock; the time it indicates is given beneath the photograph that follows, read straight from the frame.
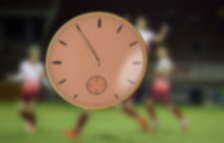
10:55
